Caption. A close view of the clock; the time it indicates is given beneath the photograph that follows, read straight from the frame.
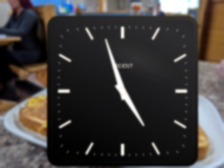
4:57
